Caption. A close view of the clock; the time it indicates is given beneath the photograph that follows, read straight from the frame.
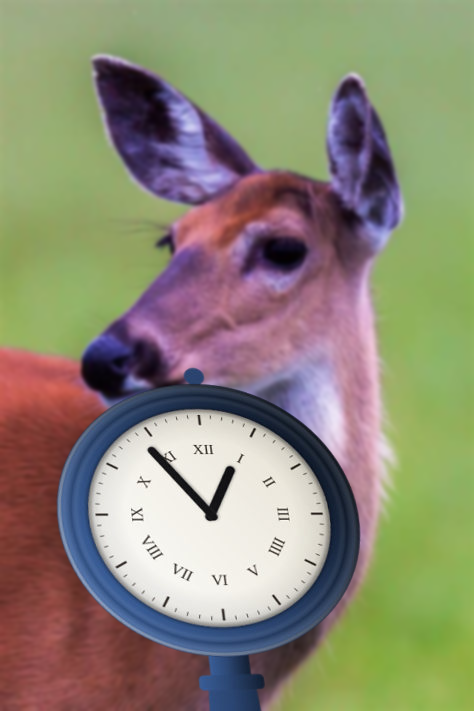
12:54
